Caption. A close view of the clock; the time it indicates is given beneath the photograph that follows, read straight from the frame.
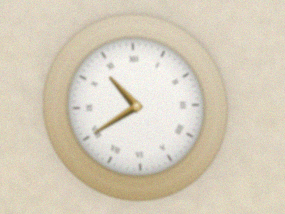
10:40
